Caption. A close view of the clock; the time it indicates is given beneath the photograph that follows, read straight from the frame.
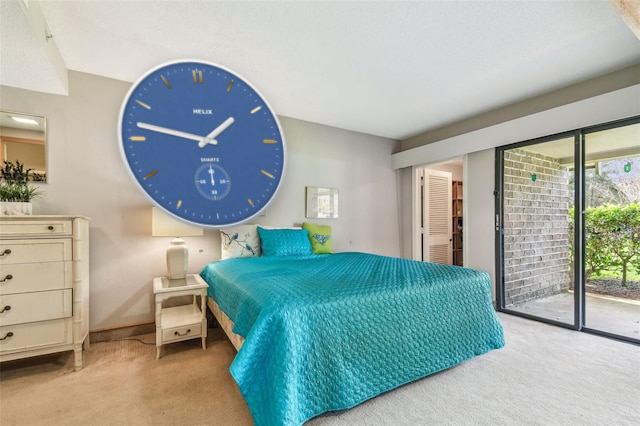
1:47
